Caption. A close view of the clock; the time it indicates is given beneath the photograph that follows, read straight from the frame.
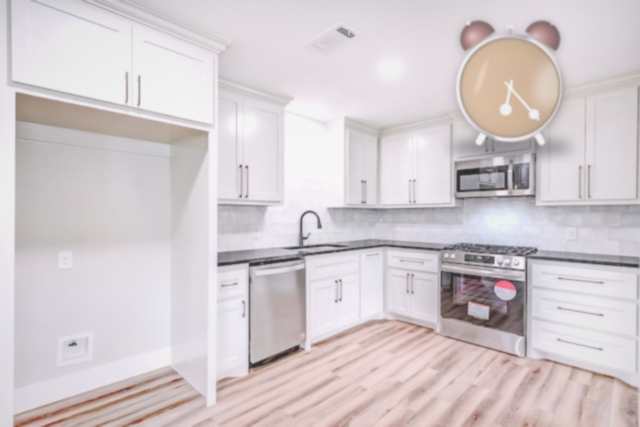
6:23
